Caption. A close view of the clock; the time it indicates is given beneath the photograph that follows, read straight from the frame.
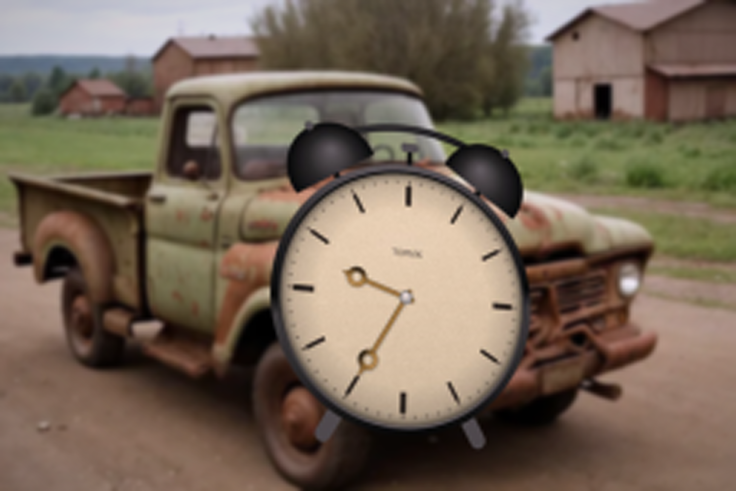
9:35
